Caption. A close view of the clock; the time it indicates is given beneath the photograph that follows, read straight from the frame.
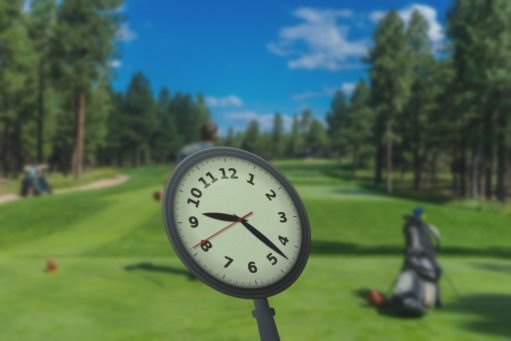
9:22:41
